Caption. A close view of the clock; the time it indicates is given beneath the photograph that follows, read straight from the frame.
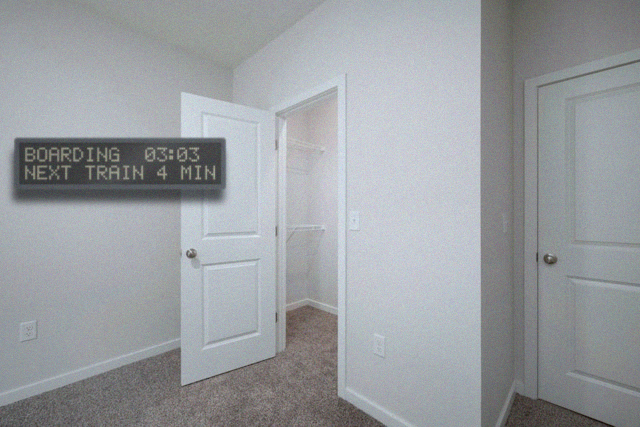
3:03
